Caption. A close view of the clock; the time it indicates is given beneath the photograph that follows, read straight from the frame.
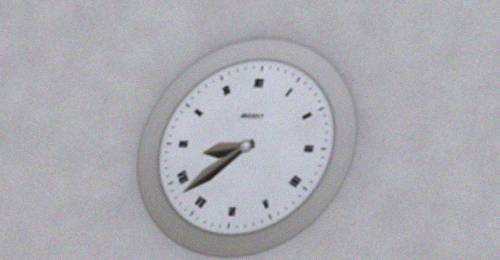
8:38
